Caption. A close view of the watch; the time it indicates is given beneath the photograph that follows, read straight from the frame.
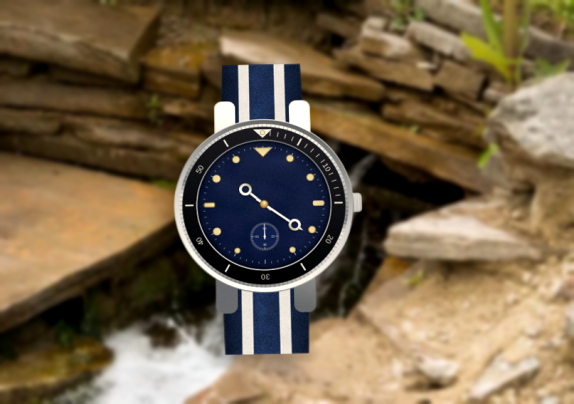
10:21
